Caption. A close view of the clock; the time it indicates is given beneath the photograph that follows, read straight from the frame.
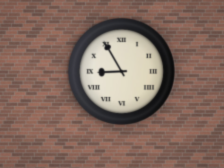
8:55
